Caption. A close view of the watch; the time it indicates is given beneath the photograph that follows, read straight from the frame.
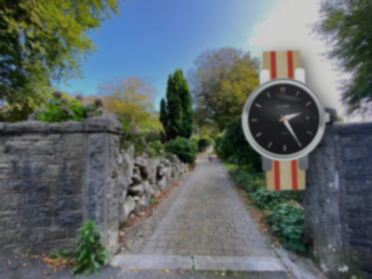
2:25
